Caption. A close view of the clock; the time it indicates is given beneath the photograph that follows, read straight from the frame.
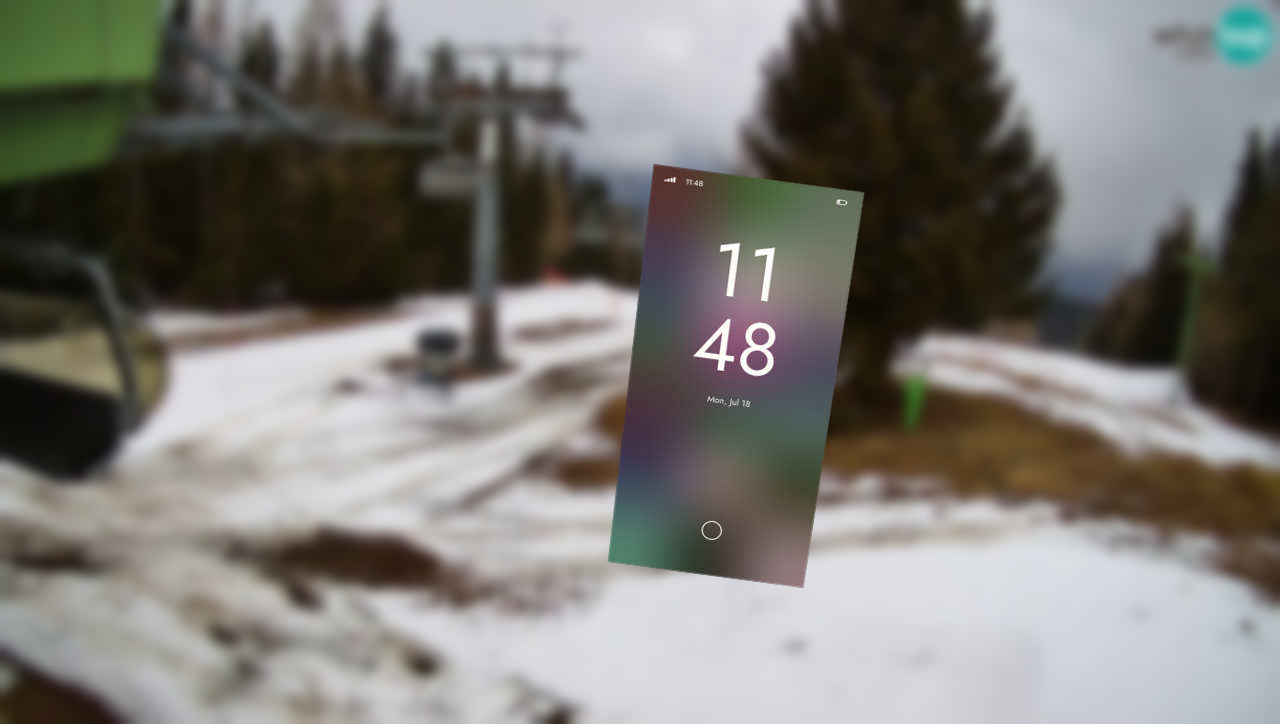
11:48
